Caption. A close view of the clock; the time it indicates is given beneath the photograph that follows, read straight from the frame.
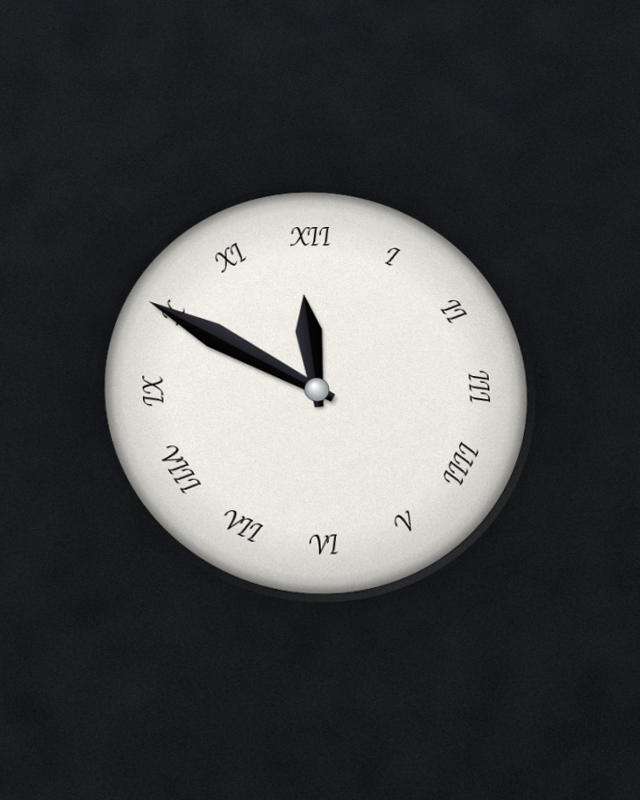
11:50
